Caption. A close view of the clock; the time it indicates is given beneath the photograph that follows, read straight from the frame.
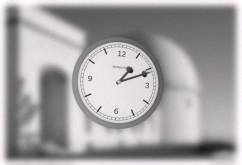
1:11
